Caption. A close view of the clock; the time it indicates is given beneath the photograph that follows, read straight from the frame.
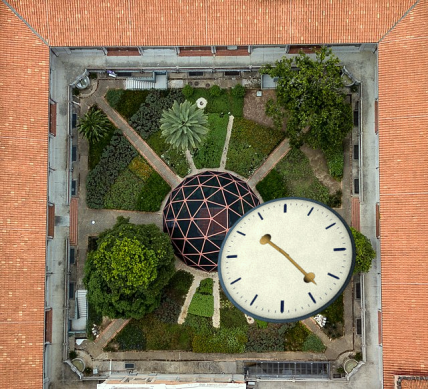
10:23
